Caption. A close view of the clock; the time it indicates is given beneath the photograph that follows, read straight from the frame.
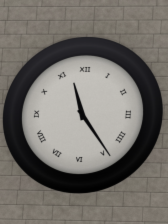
11:24
